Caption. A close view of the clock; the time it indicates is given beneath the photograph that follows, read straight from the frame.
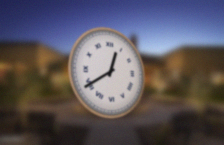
12:40
